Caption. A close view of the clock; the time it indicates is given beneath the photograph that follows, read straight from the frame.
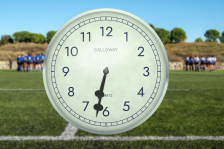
6:32
